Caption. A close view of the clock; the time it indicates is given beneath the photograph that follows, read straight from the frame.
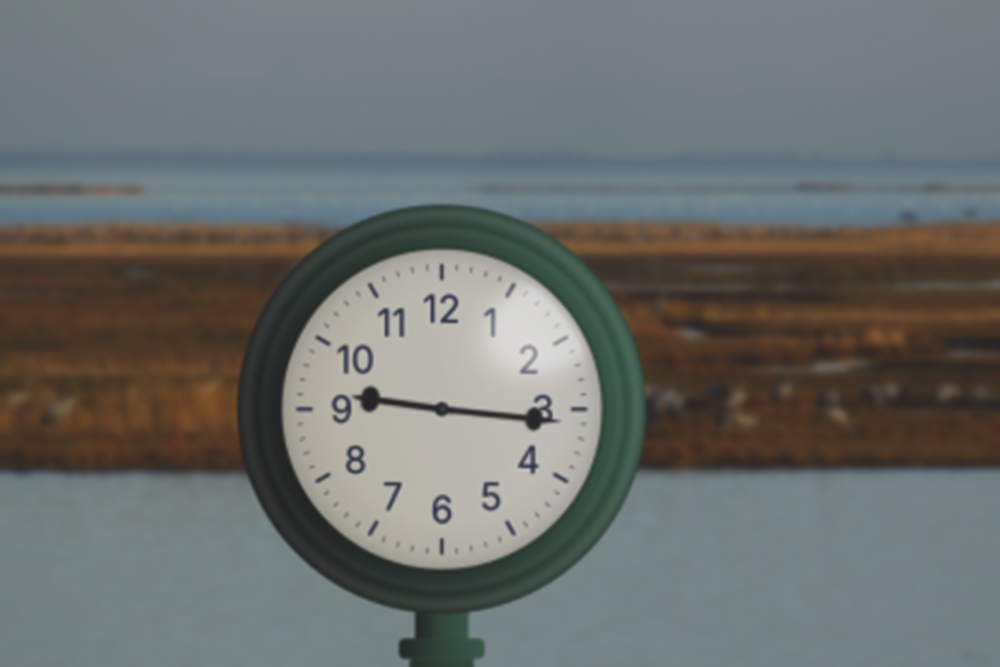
9:16
